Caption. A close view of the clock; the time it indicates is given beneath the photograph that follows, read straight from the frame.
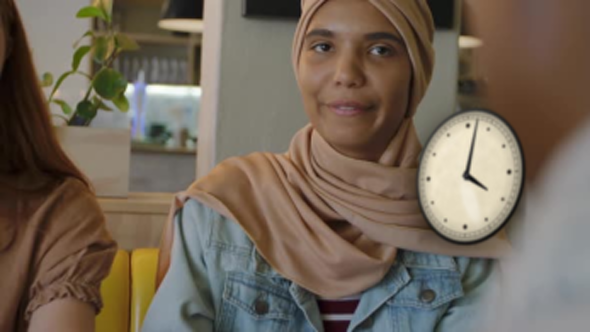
4:02
